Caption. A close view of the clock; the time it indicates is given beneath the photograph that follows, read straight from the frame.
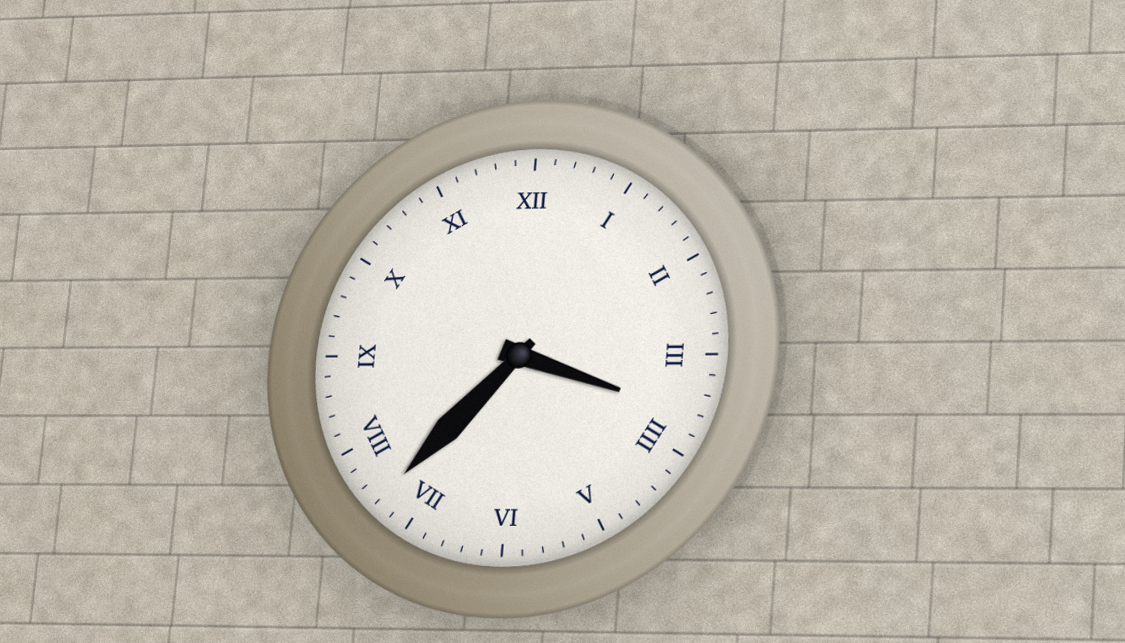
3:37
